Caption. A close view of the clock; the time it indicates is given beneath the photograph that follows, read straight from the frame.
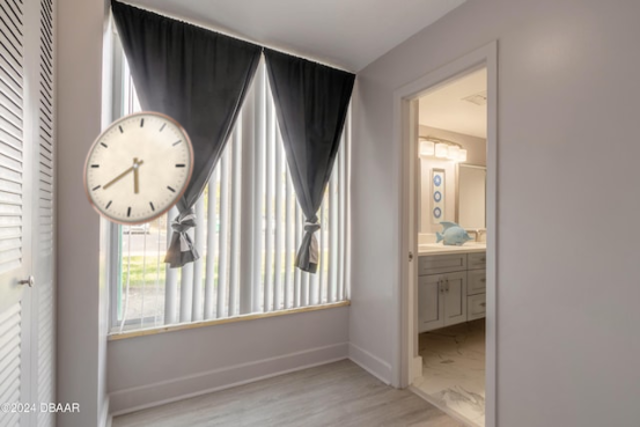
5:39
